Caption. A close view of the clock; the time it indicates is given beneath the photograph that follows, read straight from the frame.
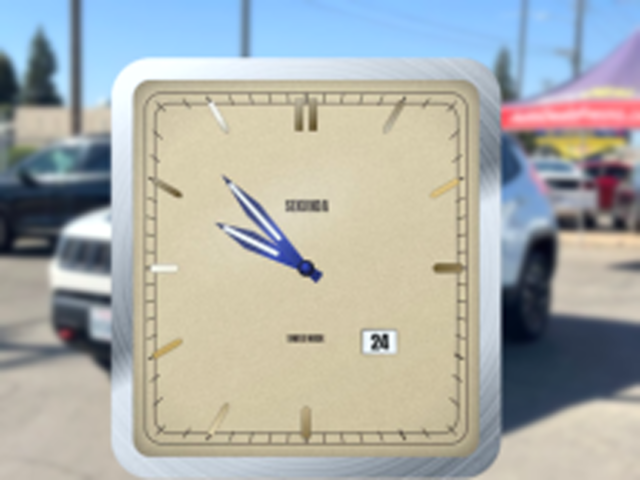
9:53
